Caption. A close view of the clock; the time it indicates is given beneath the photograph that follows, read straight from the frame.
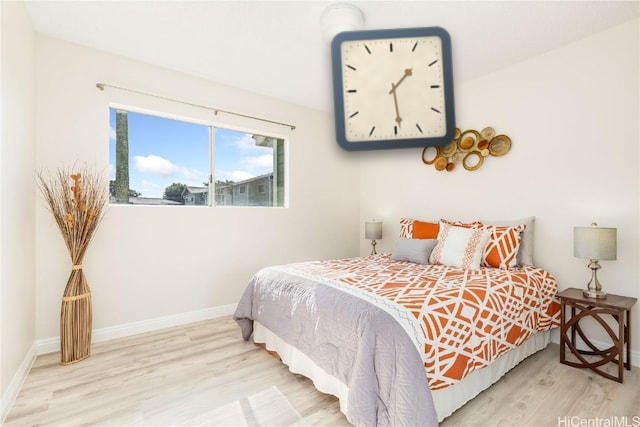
1:29
